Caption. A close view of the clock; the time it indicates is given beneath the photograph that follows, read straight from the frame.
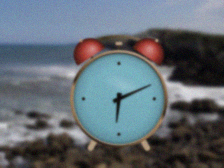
6:11
